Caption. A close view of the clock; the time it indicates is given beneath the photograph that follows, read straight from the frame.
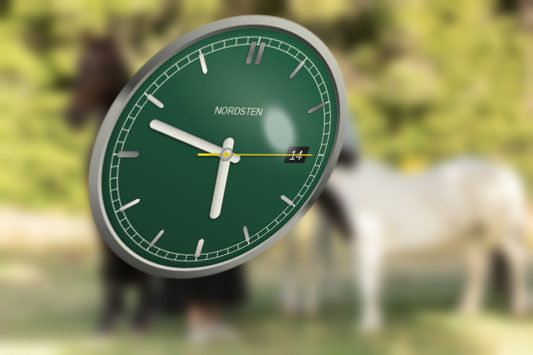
5:48:15
